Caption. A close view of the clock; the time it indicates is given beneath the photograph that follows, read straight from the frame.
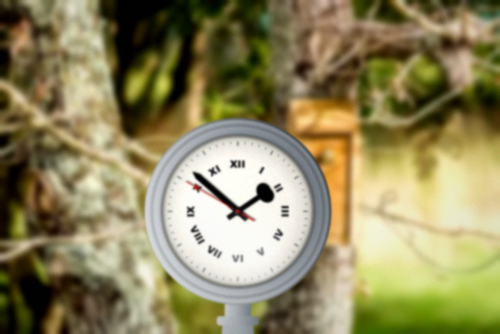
1:51:50
